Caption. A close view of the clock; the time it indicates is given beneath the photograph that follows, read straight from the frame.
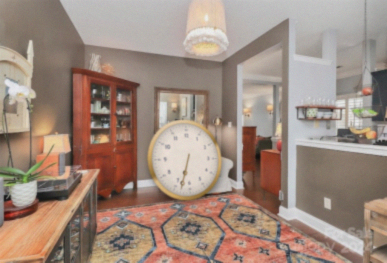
6:33
